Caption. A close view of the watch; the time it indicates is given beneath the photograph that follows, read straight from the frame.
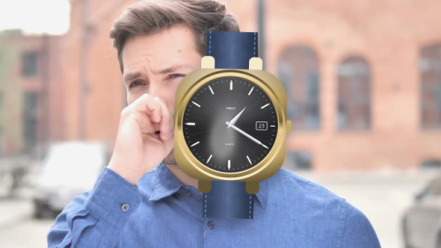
1:20
